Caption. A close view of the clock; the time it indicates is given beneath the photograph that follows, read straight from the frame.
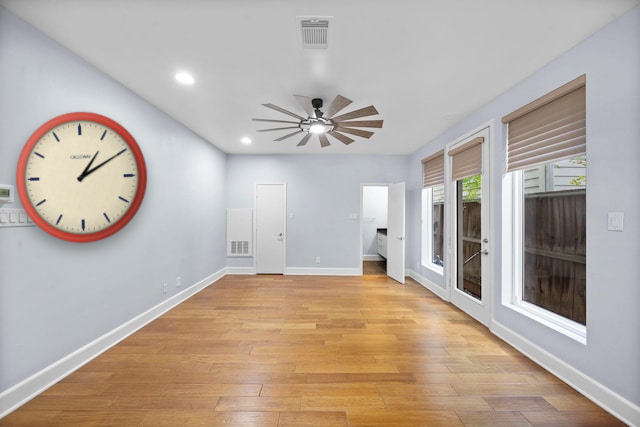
1:10
